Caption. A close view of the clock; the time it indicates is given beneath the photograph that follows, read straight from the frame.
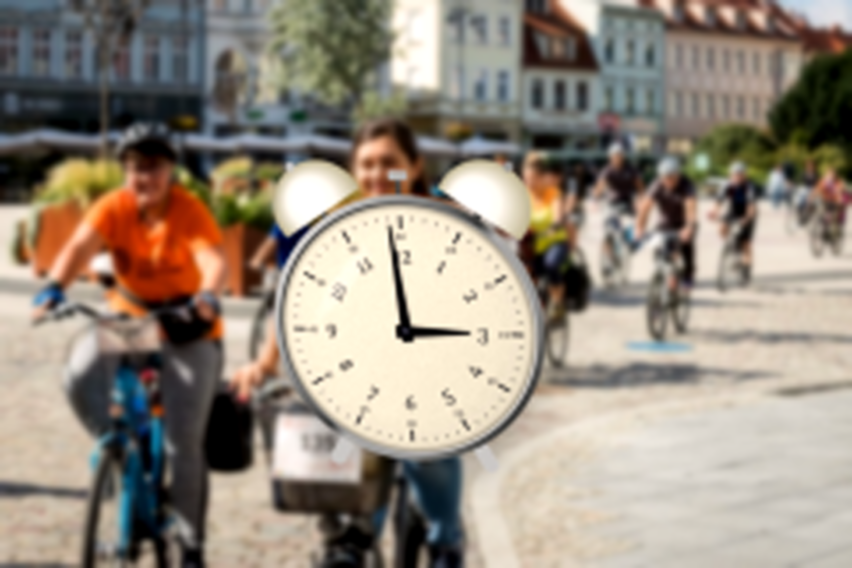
2:59
